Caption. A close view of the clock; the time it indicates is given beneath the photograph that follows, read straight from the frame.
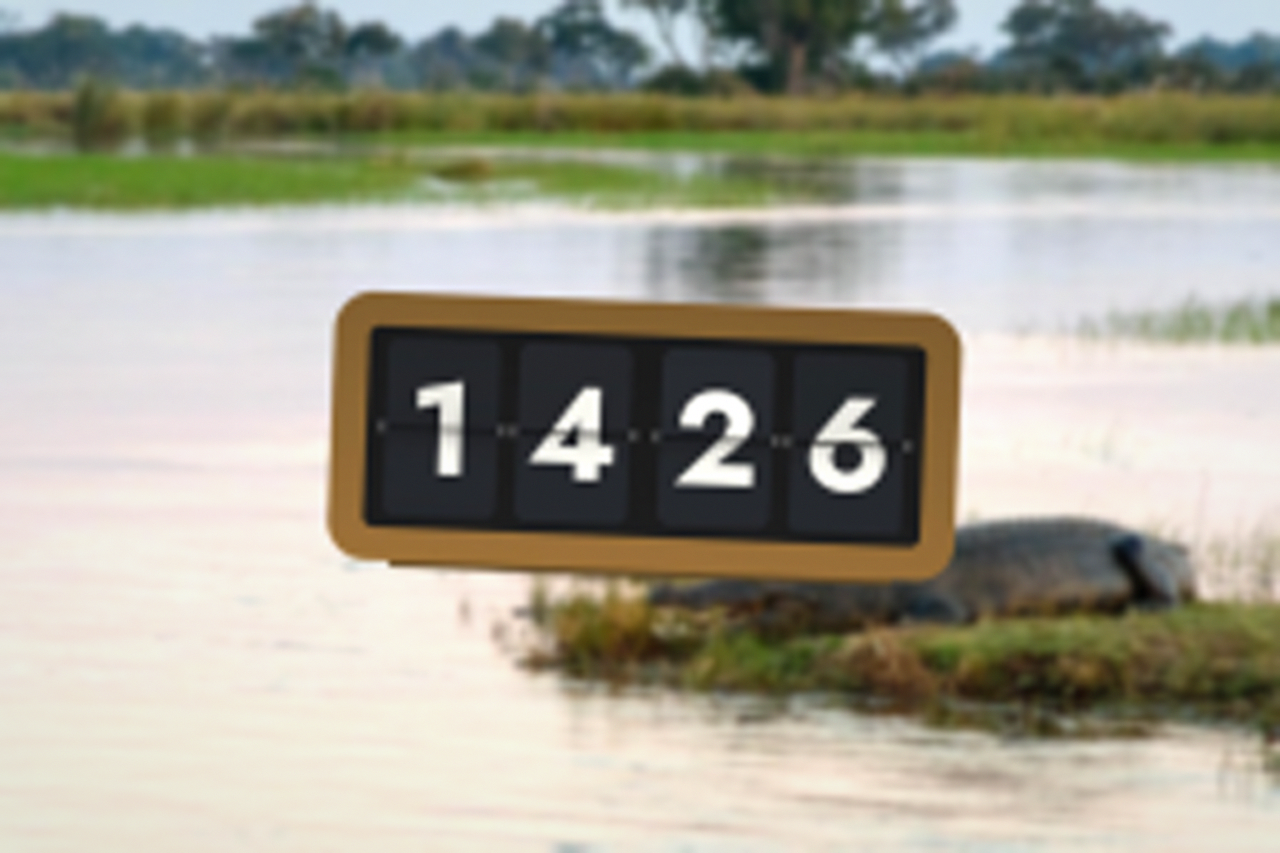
14:26
